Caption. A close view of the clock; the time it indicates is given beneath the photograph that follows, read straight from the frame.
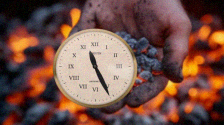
11:26
